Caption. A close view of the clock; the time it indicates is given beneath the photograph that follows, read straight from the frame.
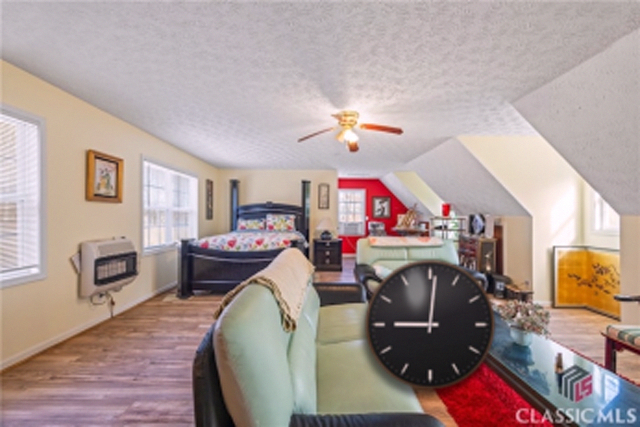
9:01
